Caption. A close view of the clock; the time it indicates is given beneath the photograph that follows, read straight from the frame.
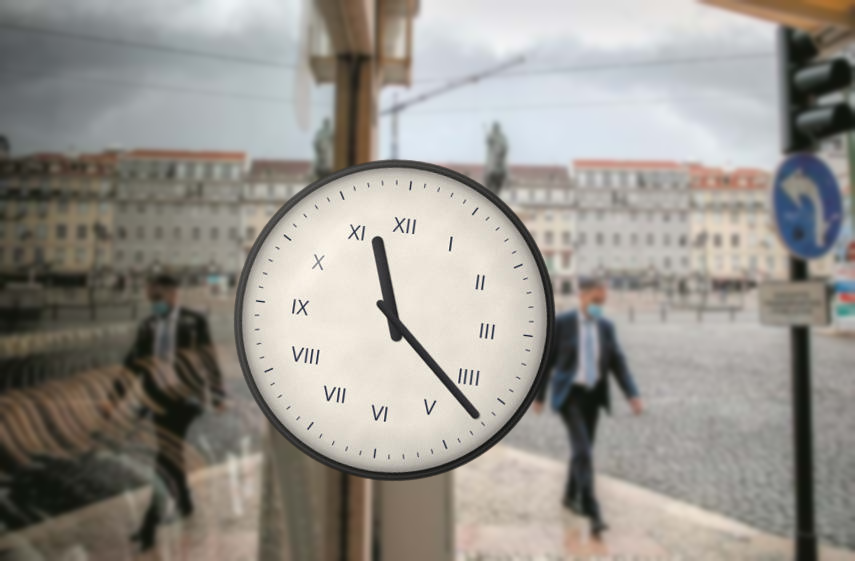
11:22
